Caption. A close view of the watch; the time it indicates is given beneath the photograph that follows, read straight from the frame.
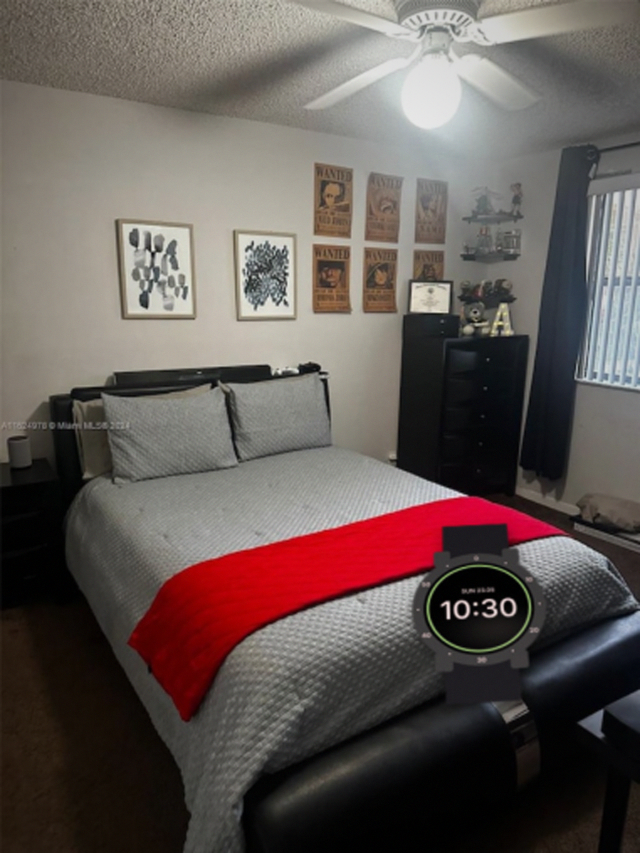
10:30
